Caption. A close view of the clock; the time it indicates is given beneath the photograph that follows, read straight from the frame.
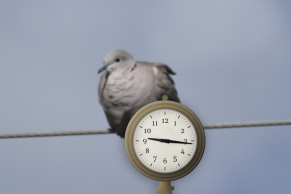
9:16
